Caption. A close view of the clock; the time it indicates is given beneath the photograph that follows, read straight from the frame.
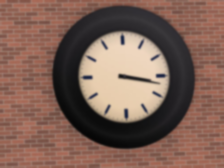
3:17
